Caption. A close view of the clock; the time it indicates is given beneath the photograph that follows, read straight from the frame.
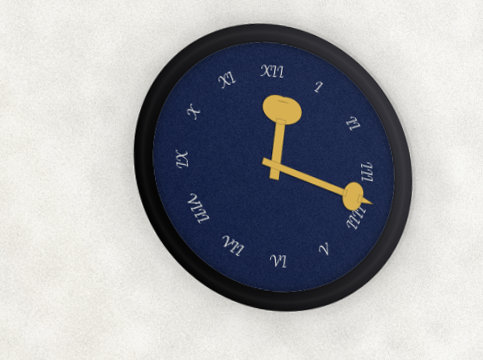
12:18
